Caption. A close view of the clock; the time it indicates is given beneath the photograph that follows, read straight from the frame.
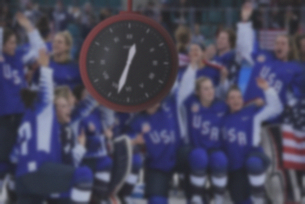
12:33
